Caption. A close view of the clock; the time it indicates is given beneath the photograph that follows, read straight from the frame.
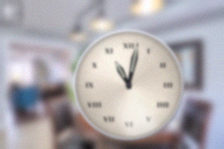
11:02
